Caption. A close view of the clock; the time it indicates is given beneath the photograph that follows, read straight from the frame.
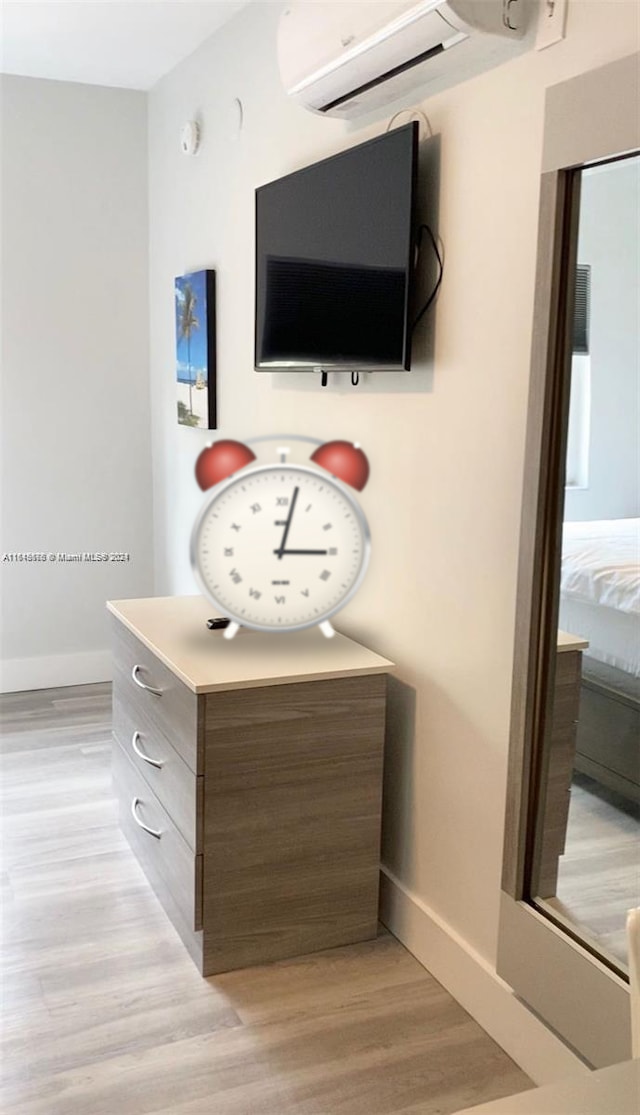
3:02
